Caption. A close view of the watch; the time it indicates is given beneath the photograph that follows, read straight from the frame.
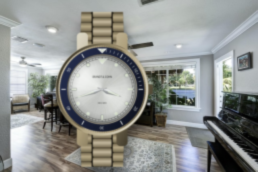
3:42
